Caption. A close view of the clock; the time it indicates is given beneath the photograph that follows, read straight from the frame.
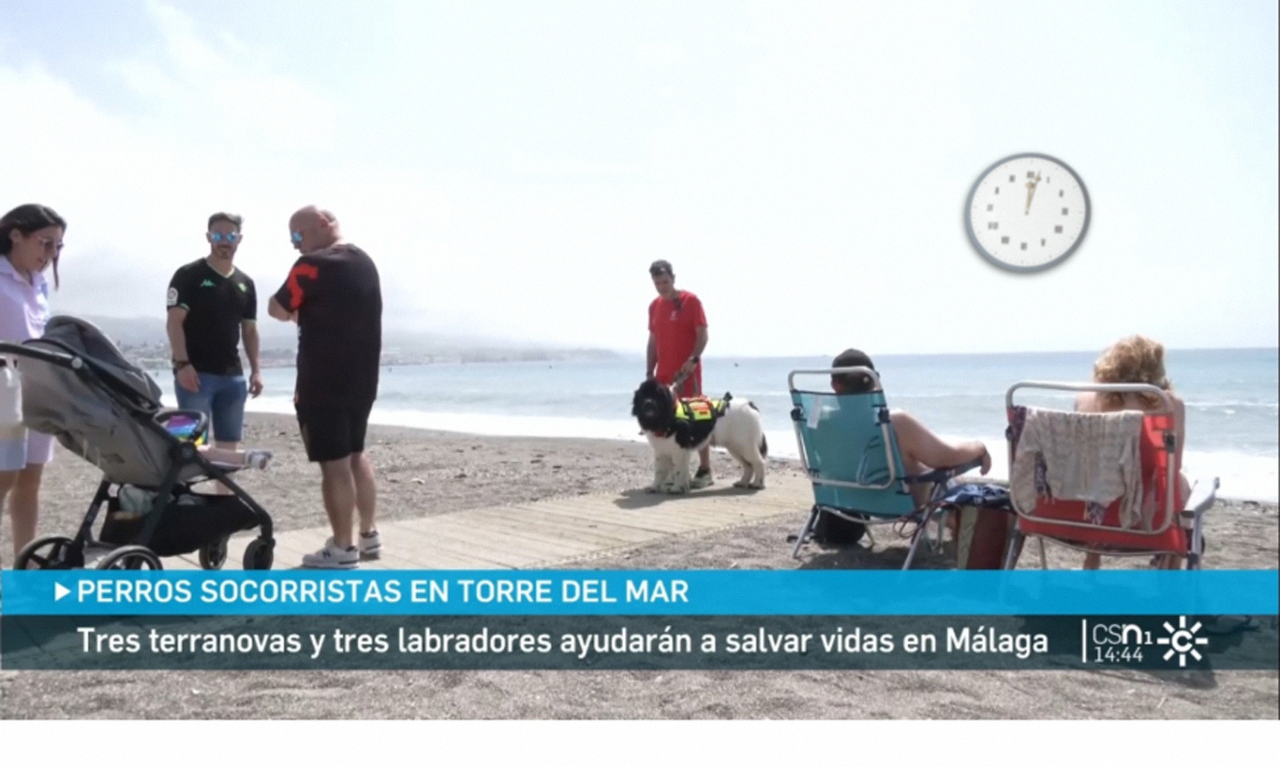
12:02
